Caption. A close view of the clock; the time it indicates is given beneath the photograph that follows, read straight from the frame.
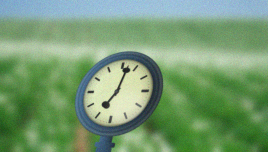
7:02
